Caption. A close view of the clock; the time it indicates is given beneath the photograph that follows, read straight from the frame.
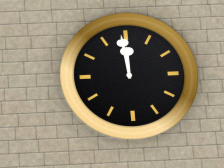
11:59
